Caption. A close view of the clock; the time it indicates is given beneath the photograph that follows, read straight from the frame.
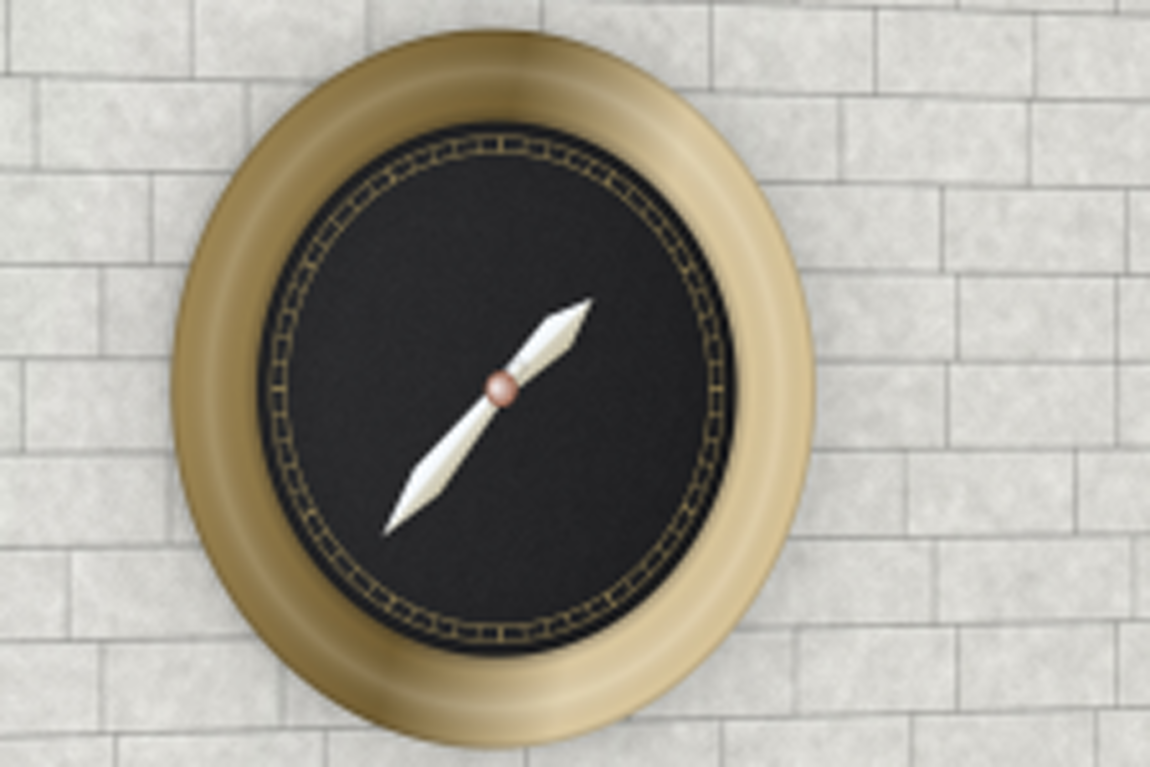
1:37
